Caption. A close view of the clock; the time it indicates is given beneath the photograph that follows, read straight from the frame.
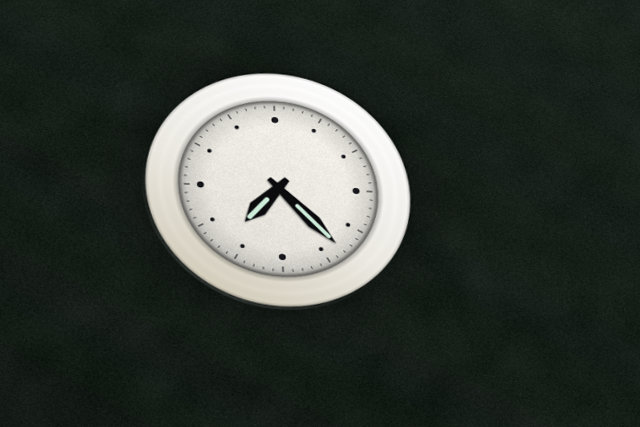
7:23
